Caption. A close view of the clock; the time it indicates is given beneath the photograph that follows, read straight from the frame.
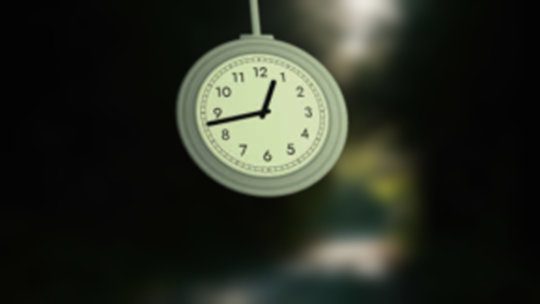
12:43
